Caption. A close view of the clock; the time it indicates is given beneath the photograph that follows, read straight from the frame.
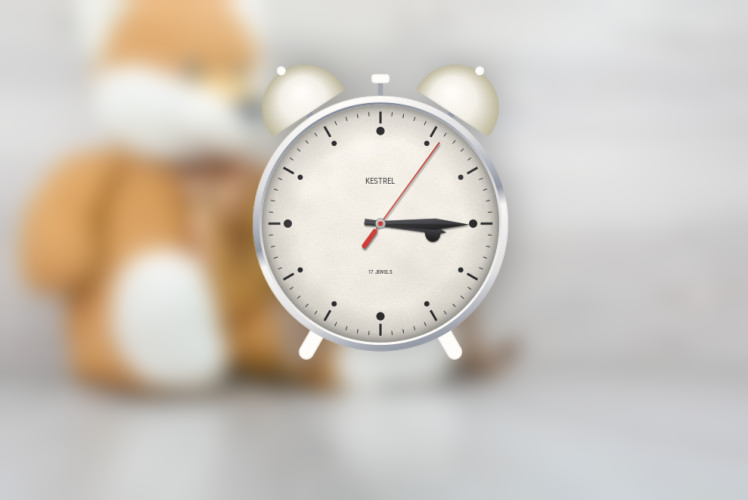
3:15:06
